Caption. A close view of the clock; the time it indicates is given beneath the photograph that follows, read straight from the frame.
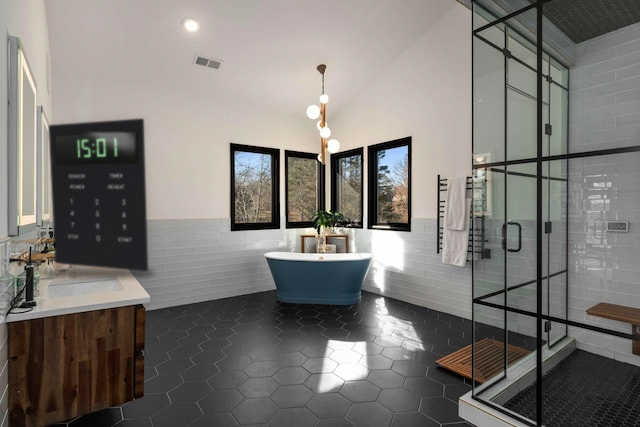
15:01
